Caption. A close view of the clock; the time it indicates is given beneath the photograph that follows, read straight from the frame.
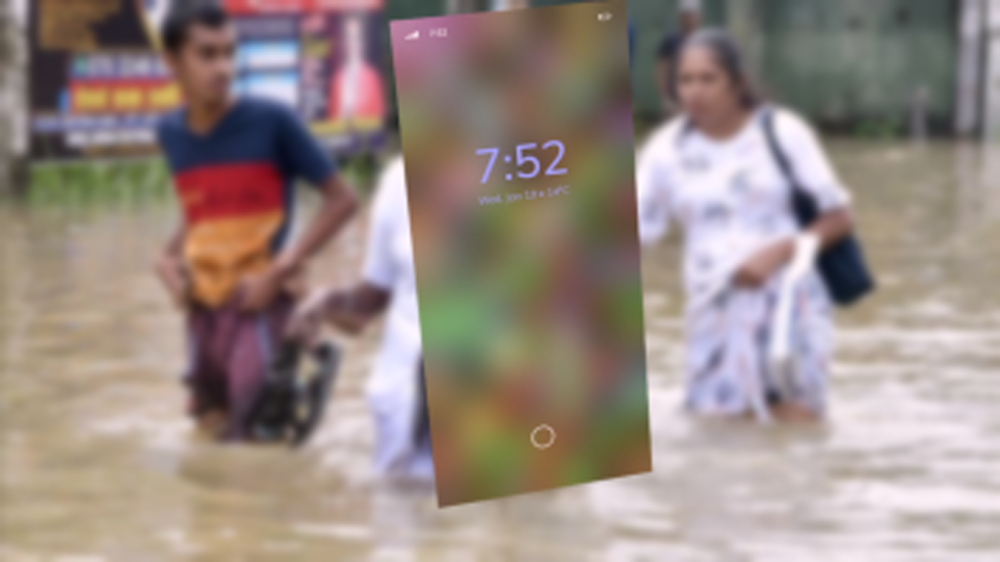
7:52
